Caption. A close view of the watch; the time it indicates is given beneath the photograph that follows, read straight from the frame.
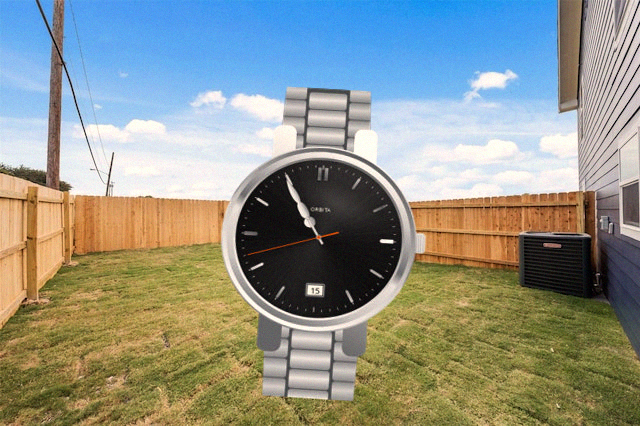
10:54:42
